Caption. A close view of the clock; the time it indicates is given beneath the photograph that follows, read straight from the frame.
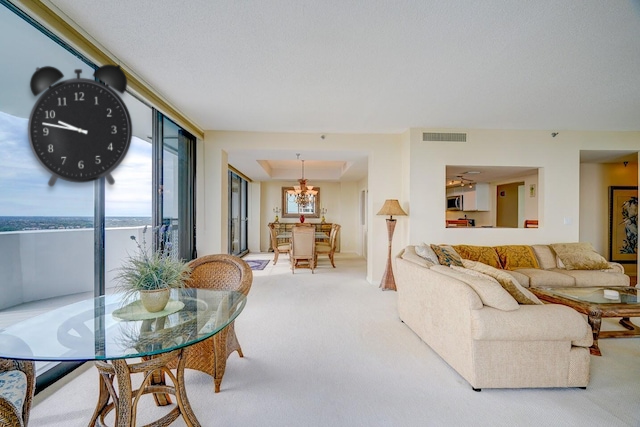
9:47
